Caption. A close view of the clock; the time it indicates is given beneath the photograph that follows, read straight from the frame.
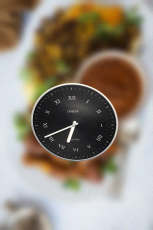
6:41
